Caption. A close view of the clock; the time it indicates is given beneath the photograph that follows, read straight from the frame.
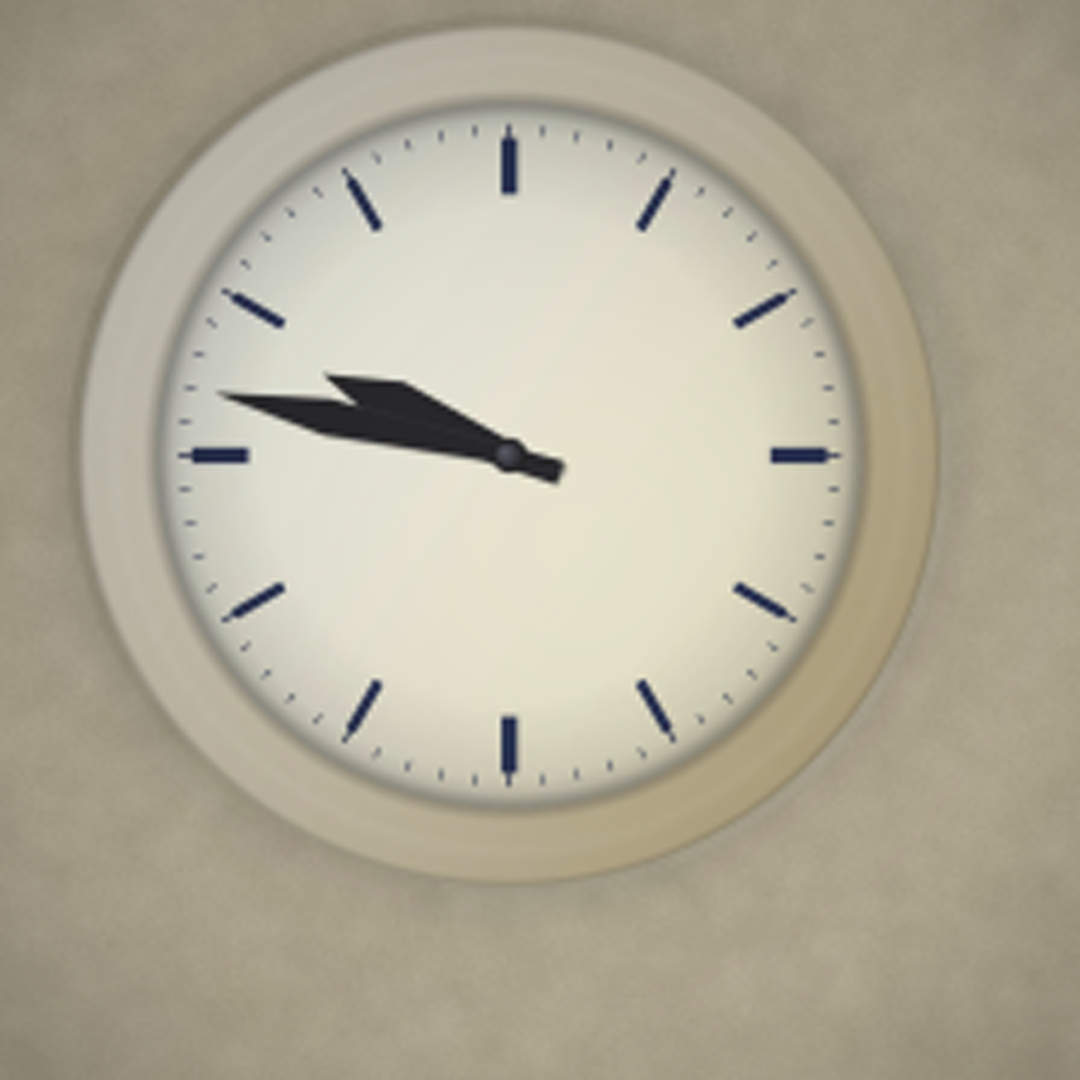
9:47
